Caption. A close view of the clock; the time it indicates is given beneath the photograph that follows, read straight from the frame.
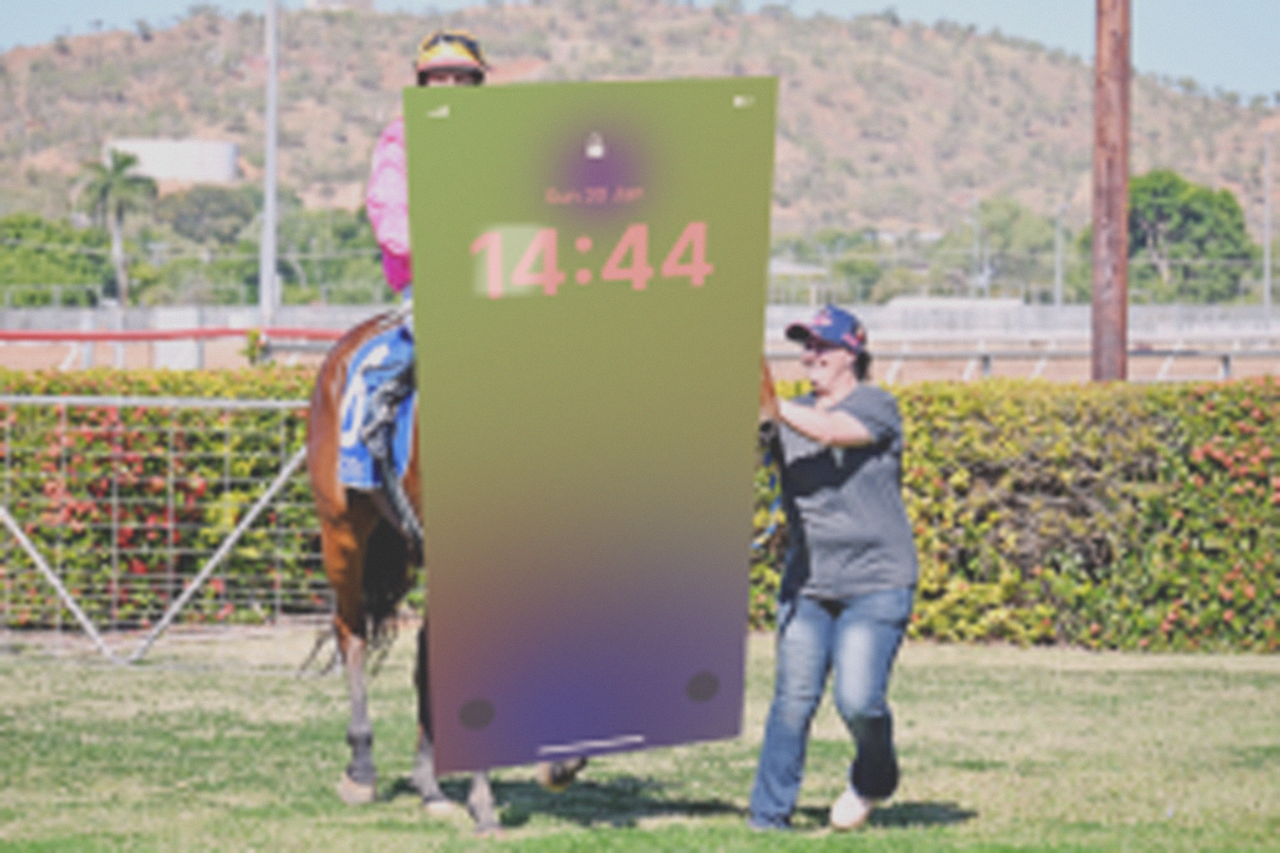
14:44
